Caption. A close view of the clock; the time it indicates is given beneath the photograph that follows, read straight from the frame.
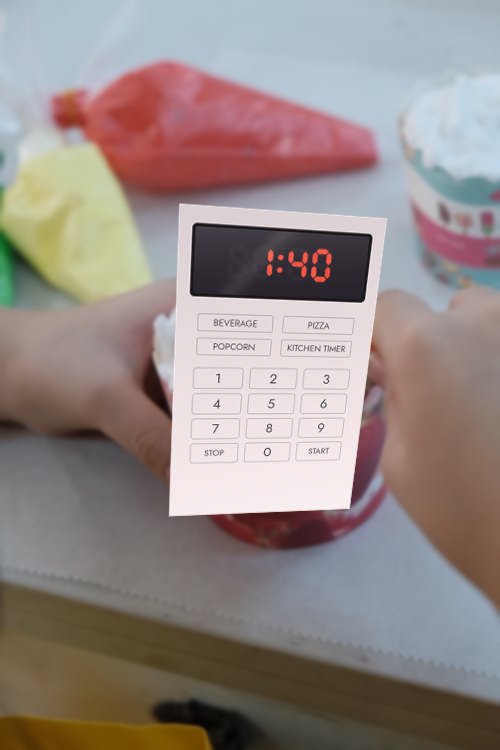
1:40
